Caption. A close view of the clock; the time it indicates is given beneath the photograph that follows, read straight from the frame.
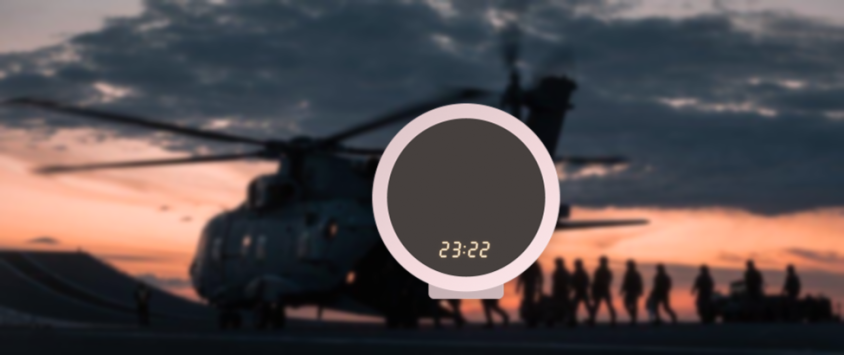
23:22
